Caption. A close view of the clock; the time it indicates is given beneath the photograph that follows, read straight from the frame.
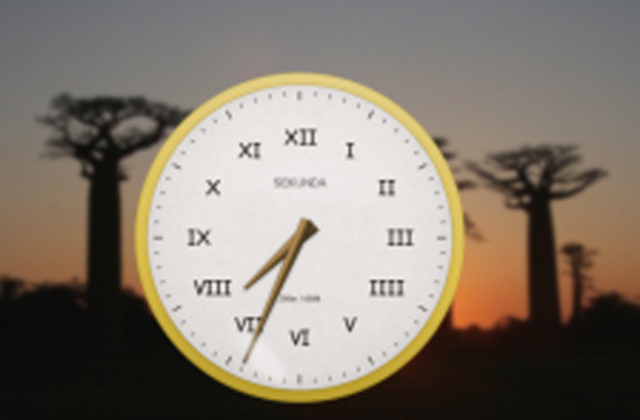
7:34
